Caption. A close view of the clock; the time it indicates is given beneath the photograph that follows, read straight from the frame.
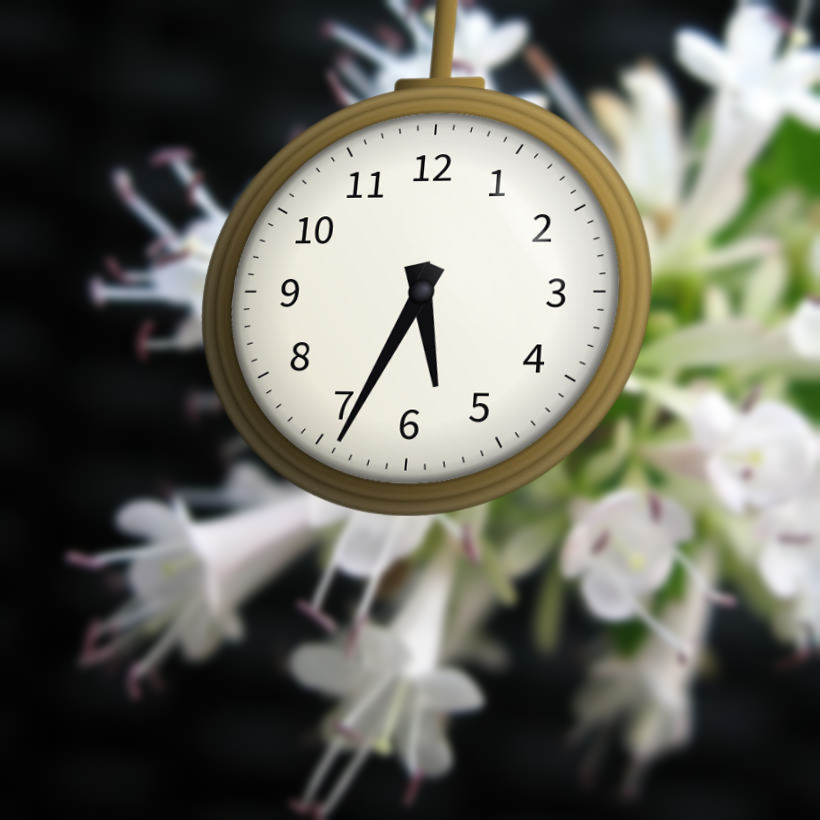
5:34
